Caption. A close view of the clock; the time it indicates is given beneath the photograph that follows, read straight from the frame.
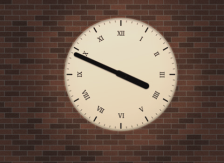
3:49
